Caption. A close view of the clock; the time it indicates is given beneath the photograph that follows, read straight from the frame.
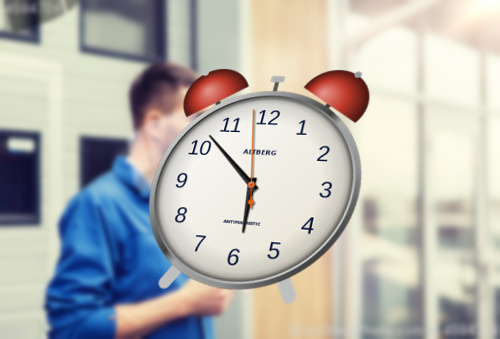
5:51:58
